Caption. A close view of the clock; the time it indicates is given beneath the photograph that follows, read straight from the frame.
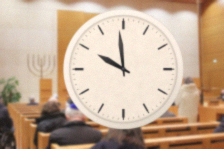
9:59
